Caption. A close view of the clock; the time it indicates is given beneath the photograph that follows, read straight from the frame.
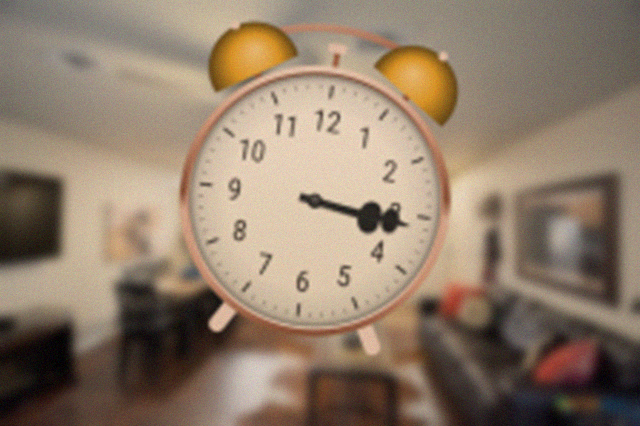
3:16
